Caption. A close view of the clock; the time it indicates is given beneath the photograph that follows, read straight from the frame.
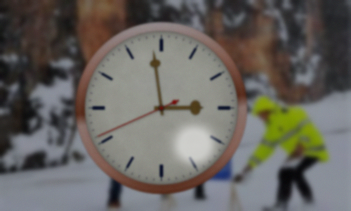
2:58:41
